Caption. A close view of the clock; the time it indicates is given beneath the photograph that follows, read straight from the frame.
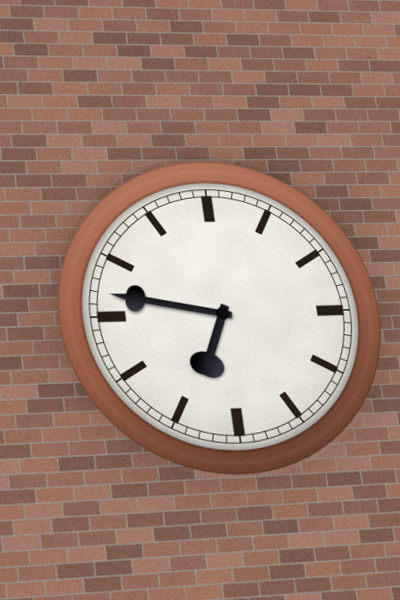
6:47
